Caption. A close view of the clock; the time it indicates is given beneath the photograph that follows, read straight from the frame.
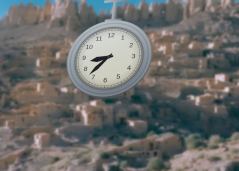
8:37
